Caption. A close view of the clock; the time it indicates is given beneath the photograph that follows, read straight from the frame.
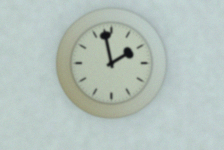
1:58
